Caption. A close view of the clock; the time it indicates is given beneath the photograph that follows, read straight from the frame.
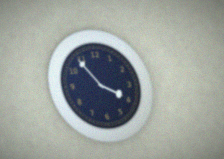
3:54
